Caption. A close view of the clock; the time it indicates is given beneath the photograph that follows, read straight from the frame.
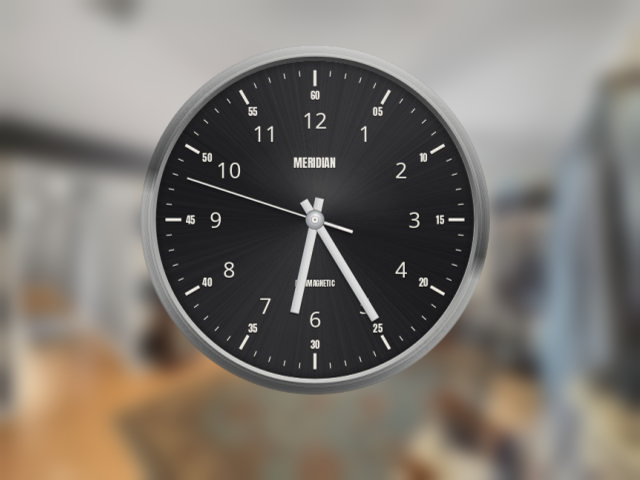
6:24:48
